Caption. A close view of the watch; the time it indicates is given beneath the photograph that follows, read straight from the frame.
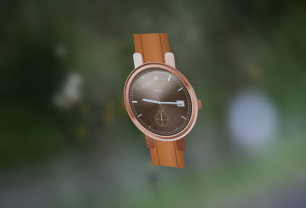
9:15
